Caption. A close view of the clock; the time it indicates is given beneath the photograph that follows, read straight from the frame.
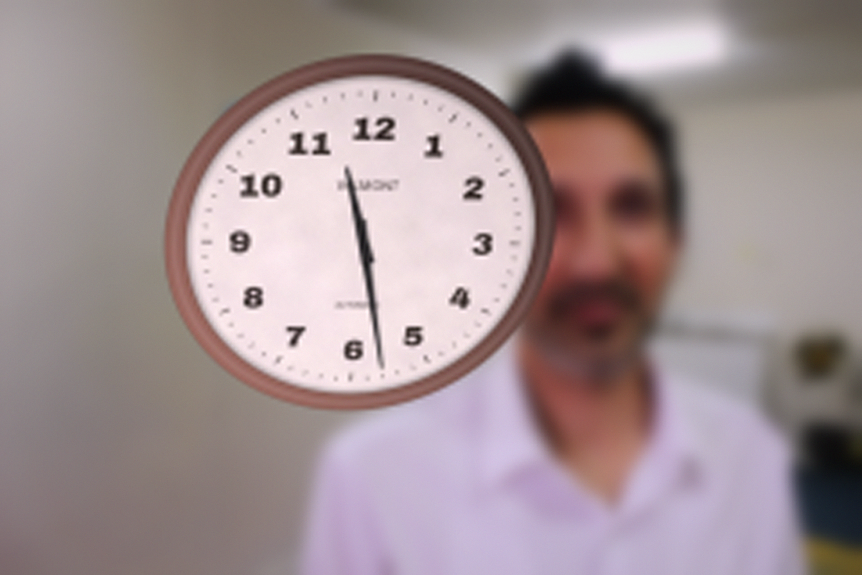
11:28
